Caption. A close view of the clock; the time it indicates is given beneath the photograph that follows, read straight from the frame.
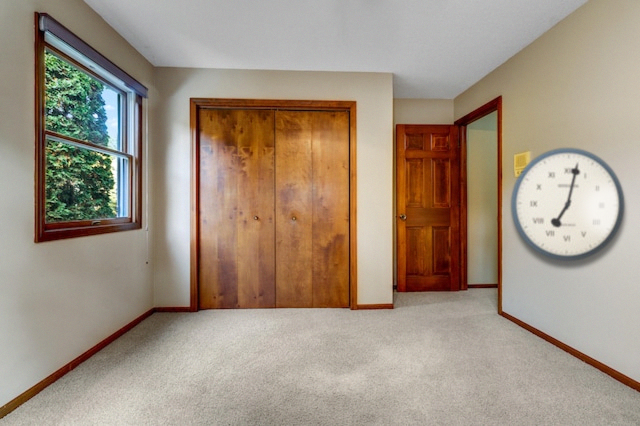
7:02
